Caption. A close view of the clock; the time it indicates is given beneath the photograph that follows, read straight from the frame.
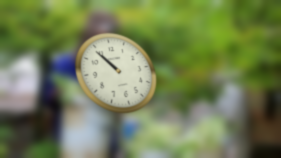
10:54
